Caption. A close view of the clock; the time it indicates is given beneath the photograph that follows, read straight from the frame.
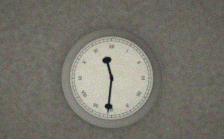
11:31
